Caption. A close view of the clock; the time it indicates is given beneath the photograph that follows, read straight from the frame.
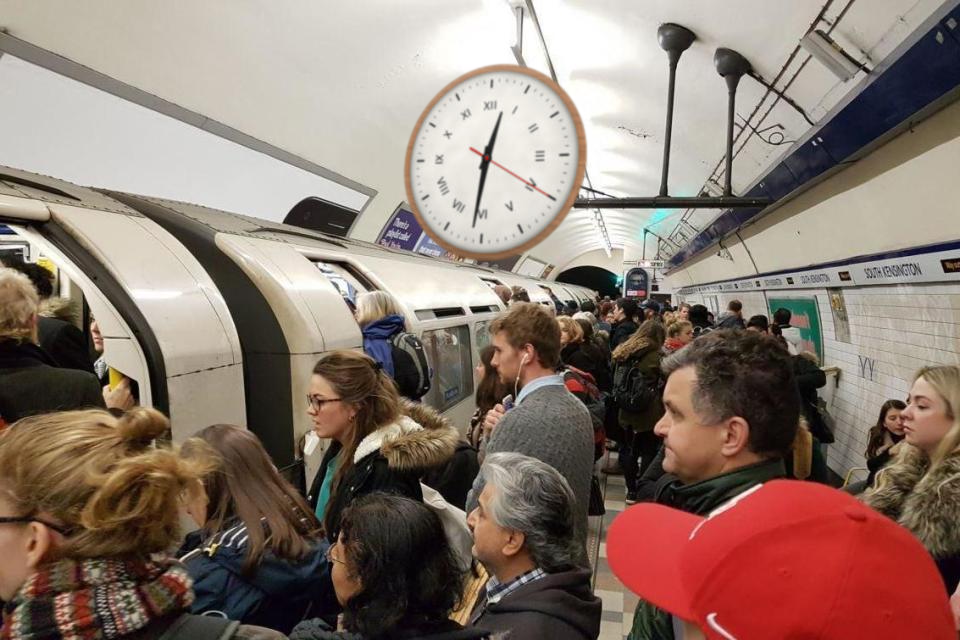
12:31:20
